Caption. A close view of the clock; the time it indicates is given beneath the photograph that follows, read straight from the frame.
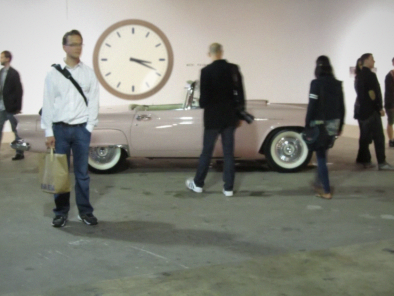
3:19
